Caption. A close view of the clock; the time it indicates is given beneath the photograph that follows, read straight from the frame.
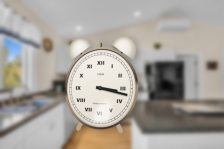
3:17
